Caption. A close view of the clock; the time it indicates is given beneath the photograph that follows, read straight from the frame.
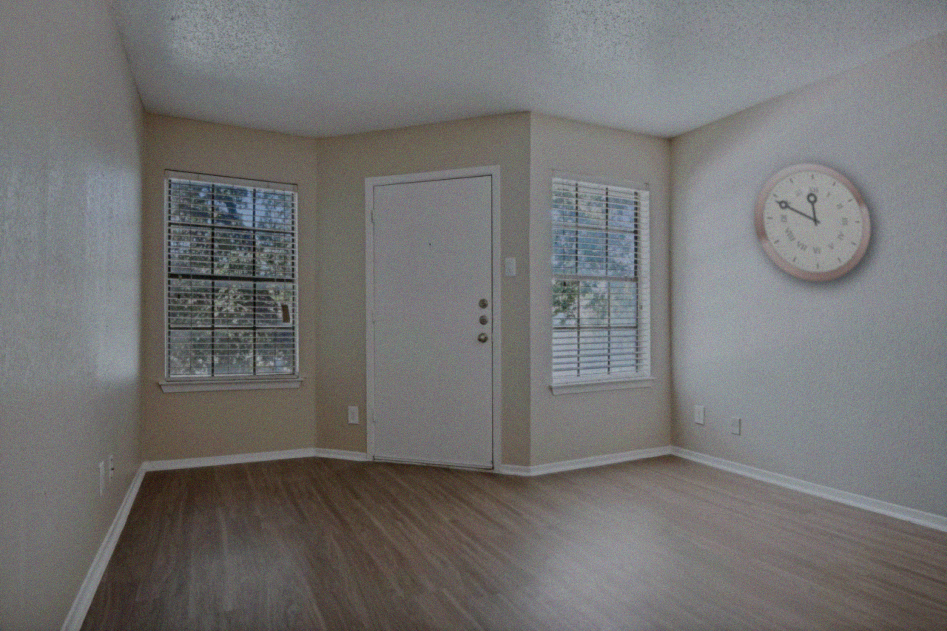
11:49
